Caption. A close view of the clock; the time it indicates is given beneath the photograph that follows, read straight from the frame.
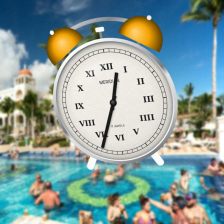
12:34
